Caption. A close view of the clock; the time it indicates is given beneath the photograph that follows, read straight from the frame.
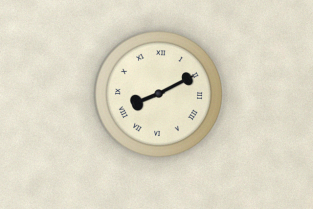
8:10
